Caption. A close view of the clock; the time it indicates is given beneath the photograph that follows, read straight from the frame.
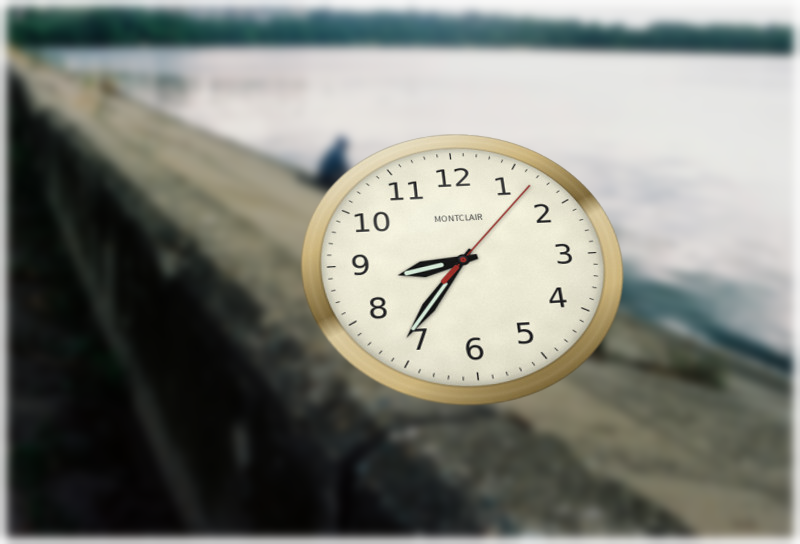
8:36:07
